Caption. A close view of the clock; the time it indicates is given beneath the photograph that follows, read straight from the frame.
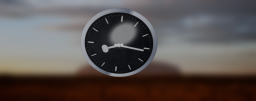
8:16
